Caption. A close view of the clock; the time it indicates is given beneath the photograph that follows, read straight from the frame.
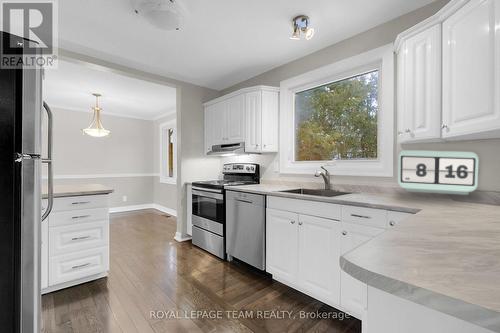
8:16
